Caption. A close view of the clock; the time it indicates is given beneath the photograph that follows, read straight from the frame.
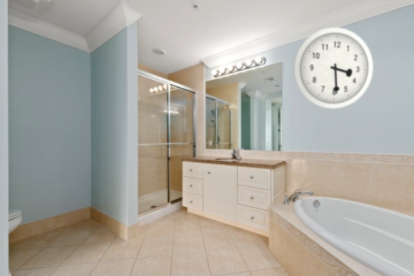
3:29
